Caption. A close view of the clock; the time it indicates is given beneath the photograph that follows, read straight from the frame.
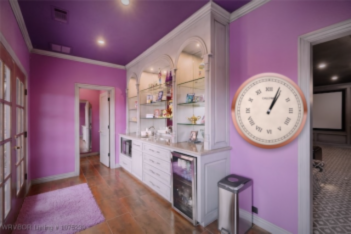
1:04
